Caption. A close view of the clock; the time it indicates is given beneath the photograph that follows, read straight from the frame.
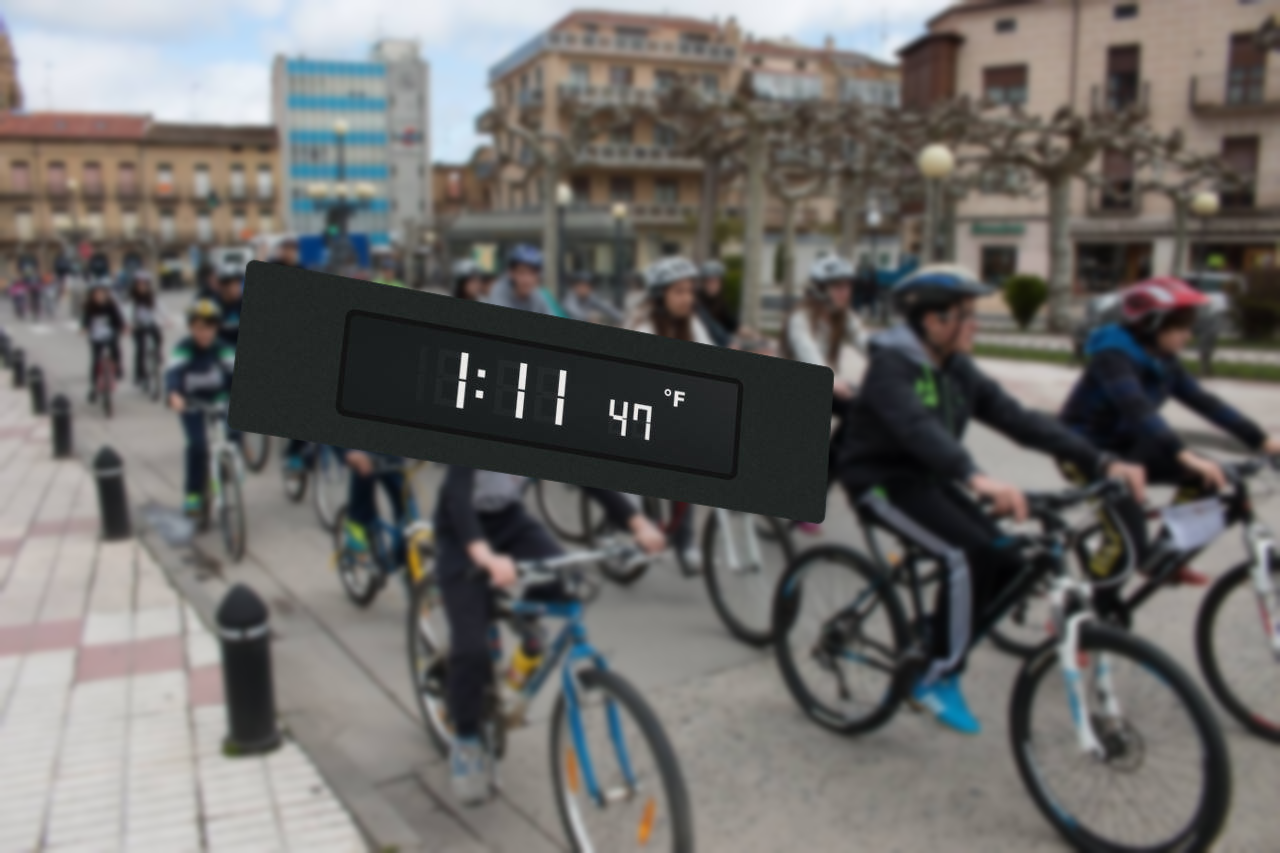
1:11
